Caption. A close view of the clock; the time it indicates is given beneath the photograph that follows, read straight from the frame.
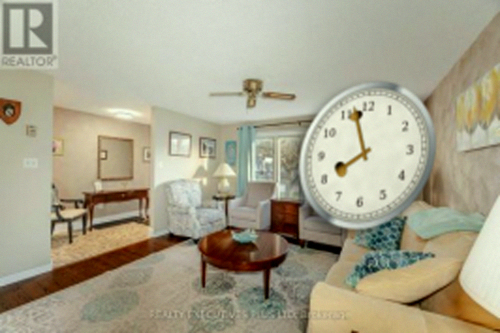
7:57
